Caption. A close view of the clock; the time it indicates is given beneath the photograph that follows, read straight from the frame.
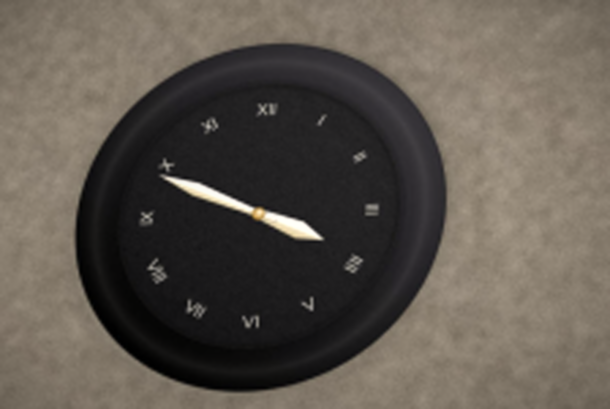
3:49
